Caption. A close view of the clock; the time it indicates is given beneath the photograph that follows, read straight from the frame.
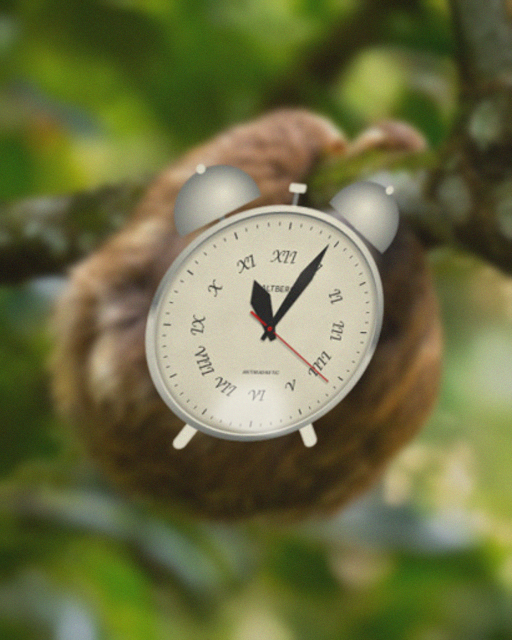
11:04:21
